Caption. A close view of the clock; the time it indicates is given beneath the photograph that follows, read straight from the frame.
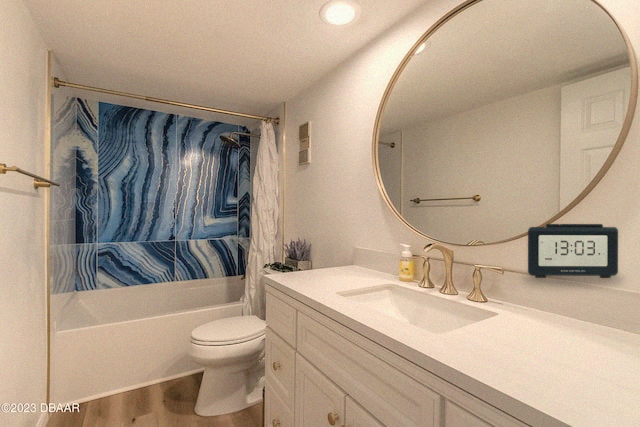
13:03
